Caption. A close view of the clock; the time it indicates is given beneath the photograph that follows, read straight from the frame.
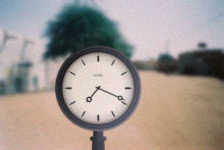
7:19
